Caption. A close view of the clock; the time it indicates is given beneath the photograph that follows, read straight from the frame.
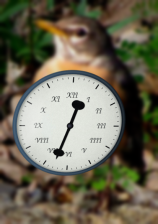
12:33
